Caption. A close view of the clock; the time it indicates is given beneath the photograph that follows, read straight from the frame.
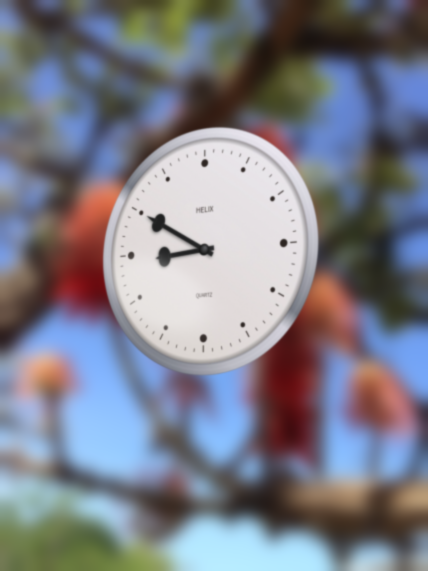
8:50
